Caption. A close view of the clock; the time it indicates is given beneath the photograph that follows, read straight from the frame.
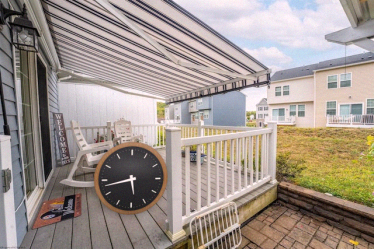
5:43
